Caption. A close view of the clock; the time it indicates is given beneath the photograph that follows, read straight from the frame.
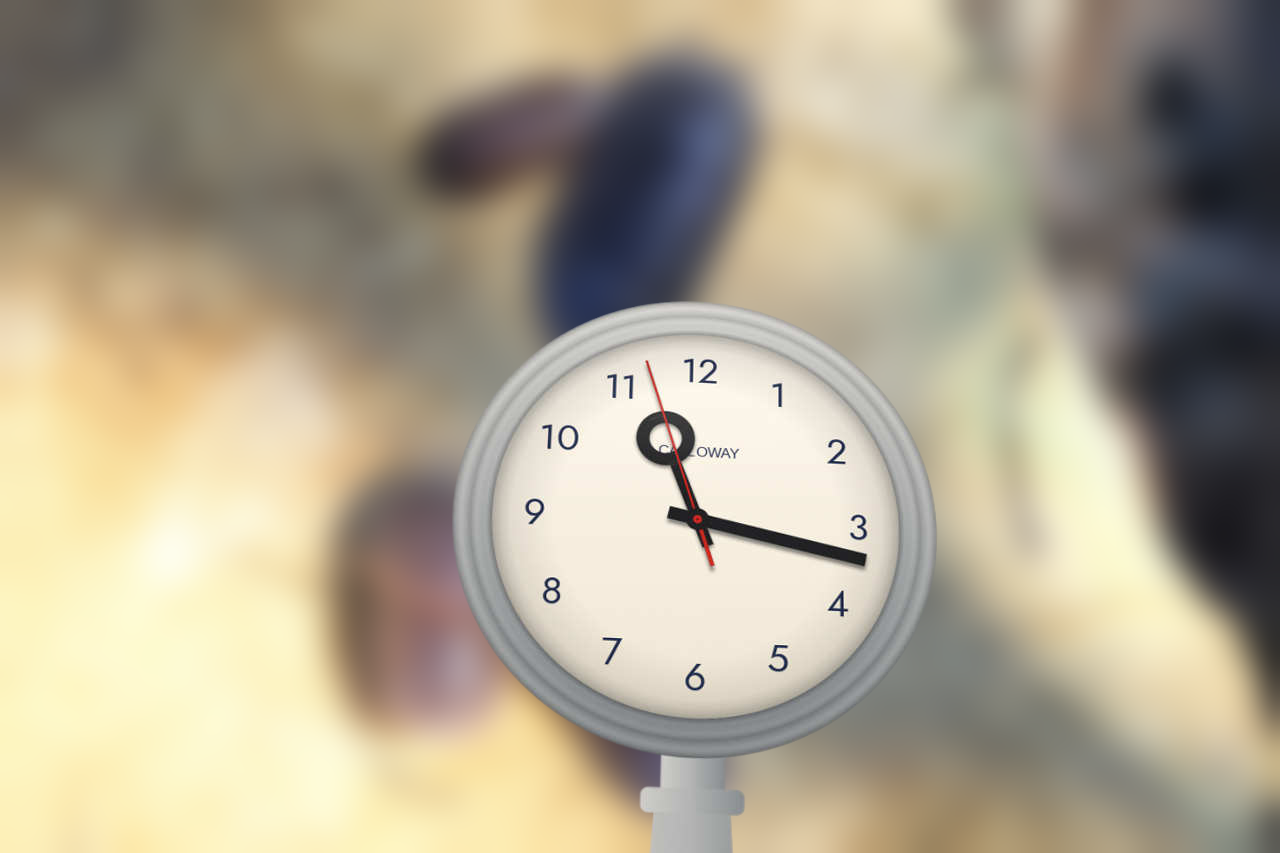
11:16:57
